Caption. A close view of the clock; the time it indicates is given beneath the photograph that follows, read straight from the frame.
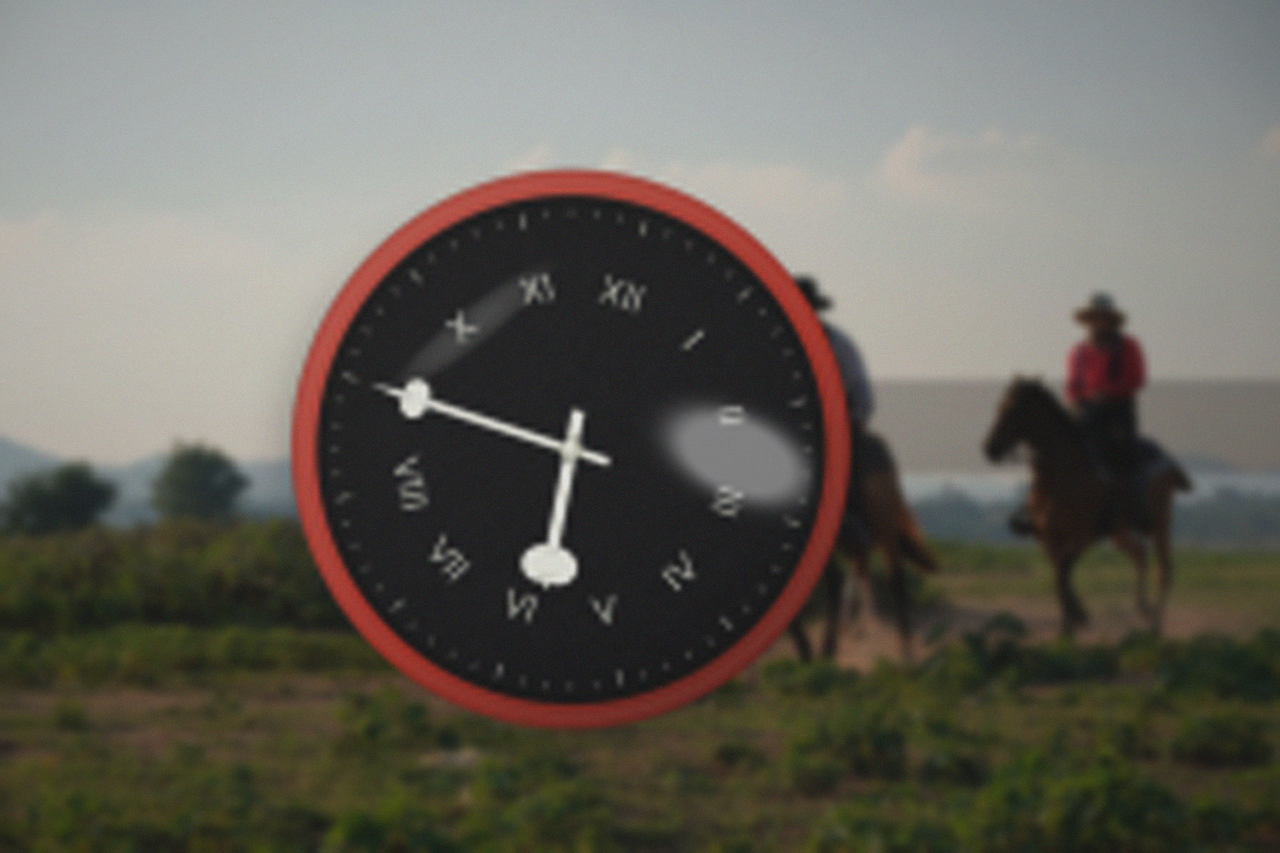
5:45
